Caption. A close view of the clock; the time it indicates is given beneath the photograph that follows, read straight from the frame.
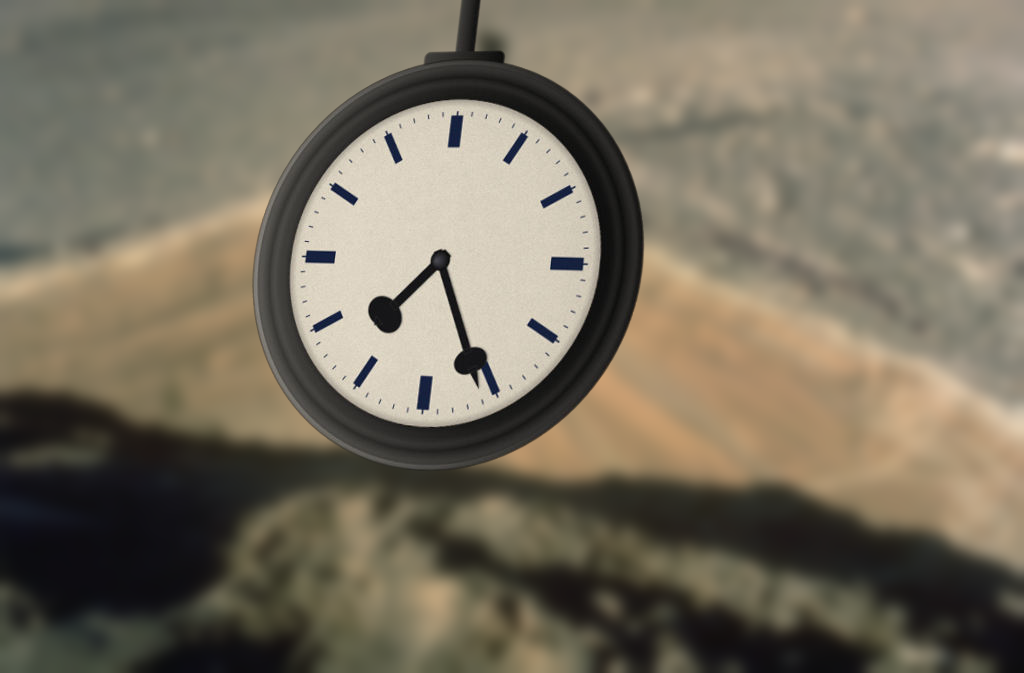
7:26
